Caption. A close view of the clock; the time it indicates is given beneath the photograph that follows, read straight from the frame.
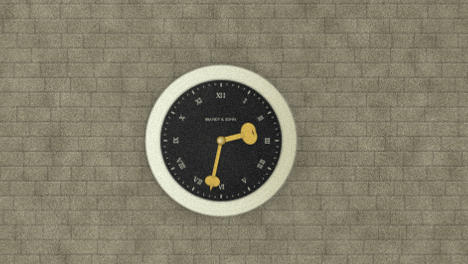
2:32
